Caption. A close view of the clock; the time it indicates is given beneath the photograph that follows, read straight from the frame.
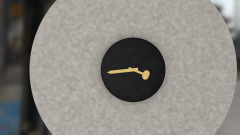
3:44
